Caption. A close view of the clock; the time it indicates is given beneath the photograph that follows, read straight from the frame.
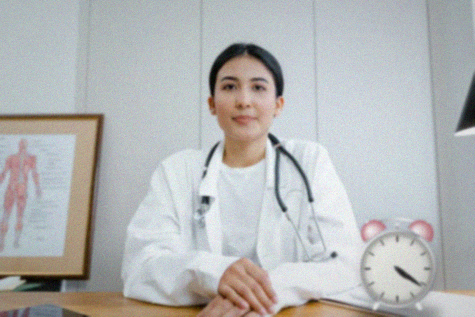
4:21
